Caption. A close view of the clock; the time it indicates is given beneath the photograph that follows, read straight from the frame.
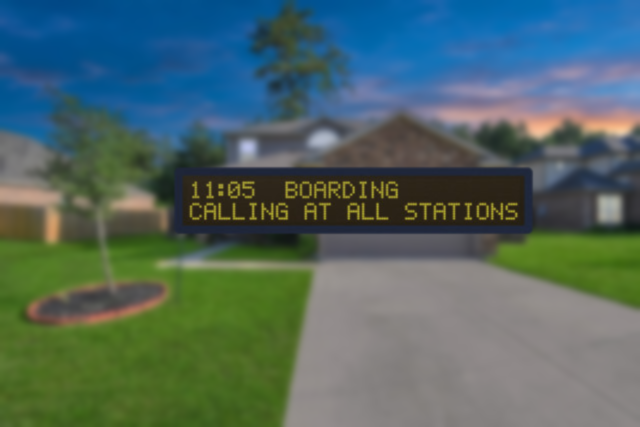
11:05
